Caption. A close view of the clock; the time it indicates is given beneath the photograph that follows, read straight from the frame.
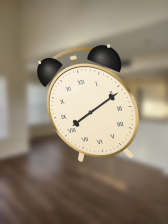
8:11
